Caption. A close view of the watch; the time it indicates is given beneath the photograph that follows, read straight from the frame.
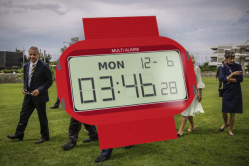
3:46:28
